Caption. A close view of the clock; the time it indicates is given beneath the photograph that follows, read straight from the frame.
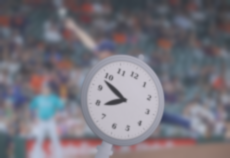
7:48
